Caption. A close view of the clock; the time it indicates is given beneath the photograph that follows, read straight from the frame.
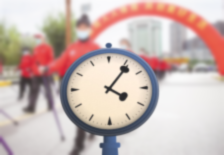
4:06
